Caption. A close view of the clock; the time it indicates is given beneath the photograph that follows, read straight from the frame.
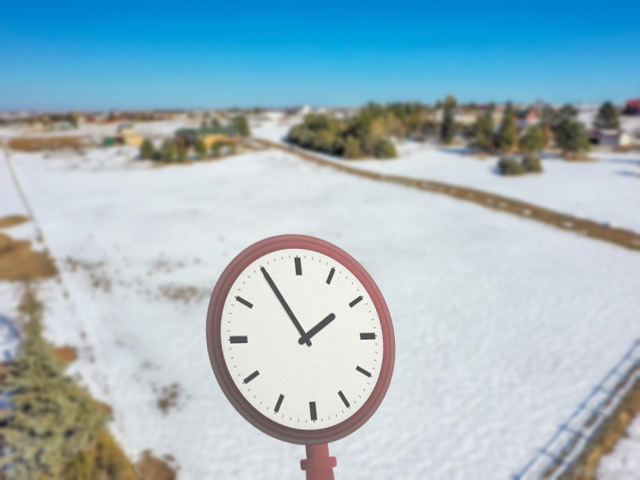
1:55
